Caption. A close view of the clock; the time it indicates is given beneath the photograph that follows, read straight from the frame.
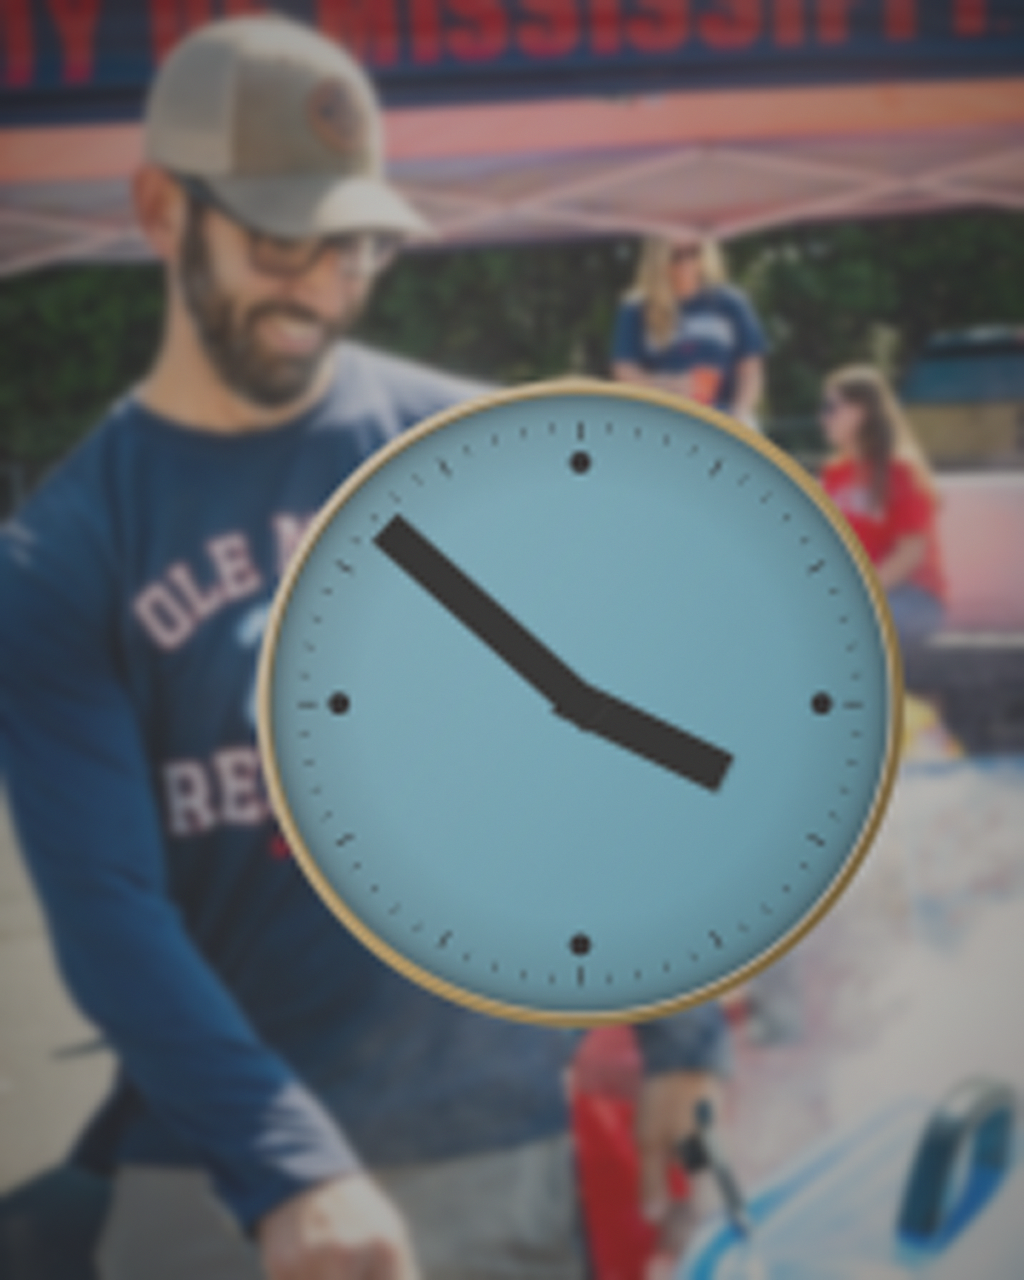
3:52
